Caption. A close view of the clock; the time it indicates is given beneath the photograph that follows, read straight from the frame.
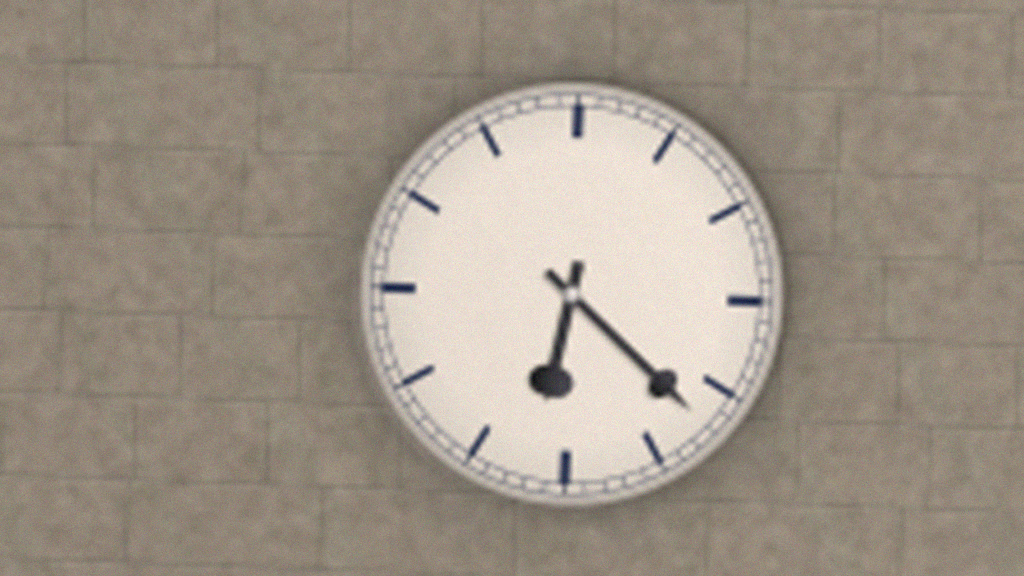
6:22
